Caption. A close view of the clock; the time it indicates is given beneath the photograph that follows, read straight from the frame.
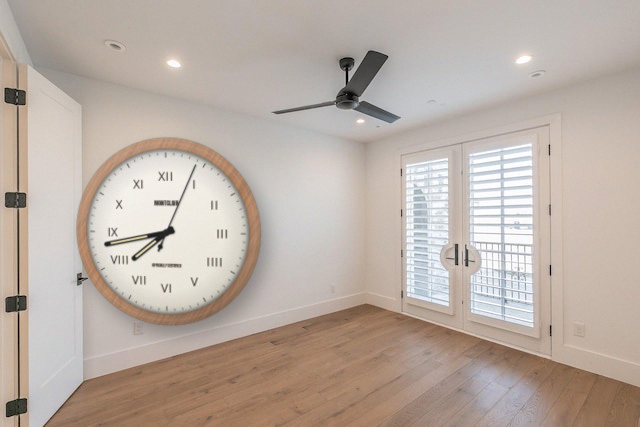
7:43:04
